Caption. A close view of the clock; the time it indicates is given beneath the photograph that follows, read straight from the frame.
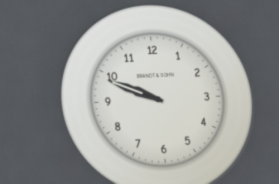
9:49
